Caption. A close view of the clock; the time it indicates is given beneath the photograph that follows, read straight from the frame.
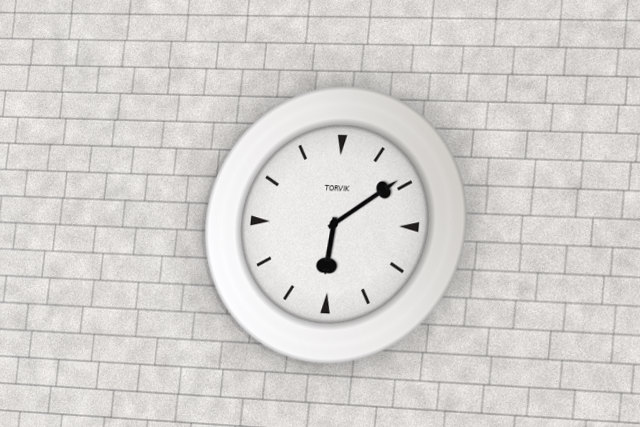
6:09
